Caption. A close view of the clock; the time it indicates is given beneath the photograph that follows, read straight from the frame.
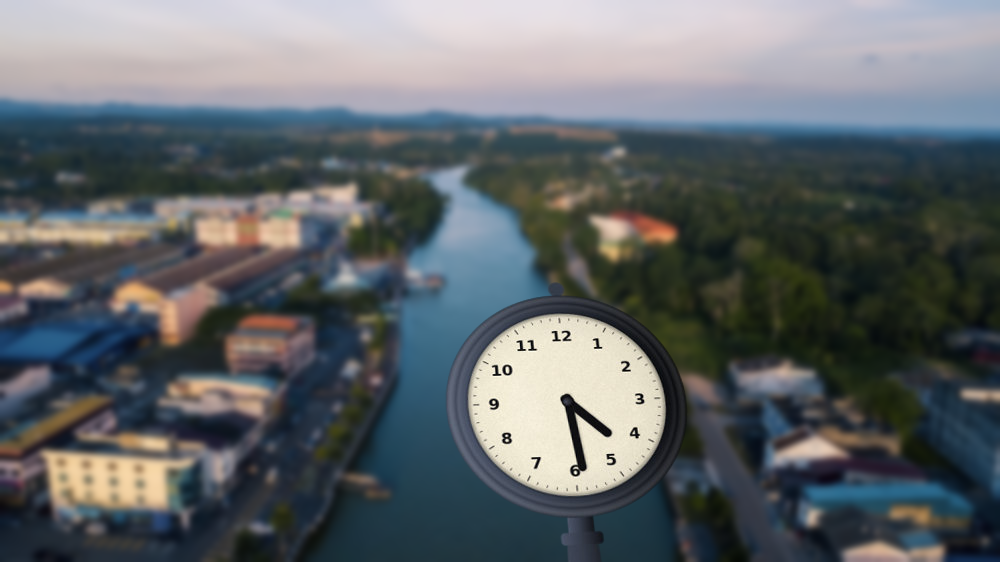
4:29
